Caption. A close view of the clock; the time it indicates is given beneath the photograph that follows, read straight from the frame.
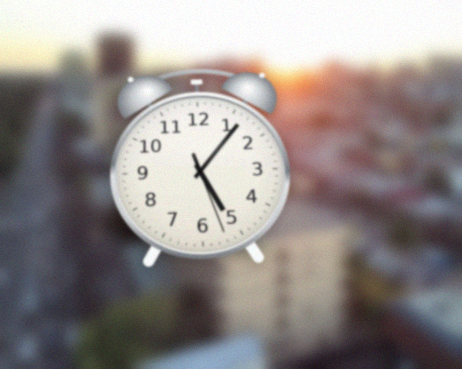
5:06:27
